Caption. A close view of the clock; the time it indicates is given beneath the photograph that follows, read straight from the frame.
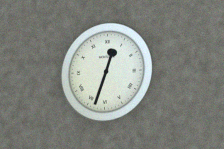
12:33
